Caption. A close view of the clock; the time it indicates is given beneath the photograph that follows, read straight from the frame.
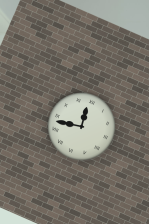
11:43
